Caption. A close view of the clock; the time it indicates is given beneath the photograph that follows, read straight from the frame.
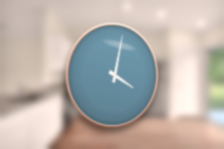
4:02
